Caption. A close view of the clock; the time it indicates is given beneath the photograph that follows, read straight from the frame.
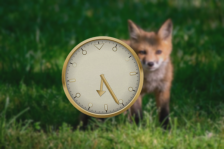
6:26
